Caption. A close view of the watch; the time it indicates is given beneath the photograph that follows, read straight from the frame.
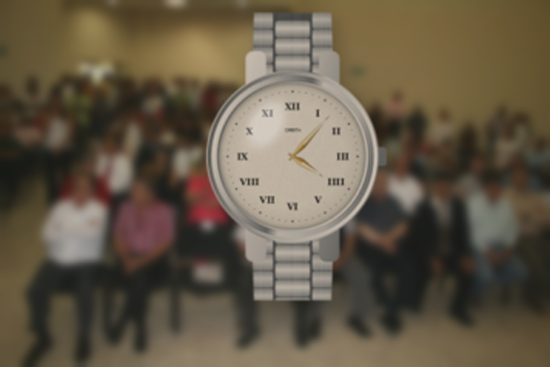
4:07
